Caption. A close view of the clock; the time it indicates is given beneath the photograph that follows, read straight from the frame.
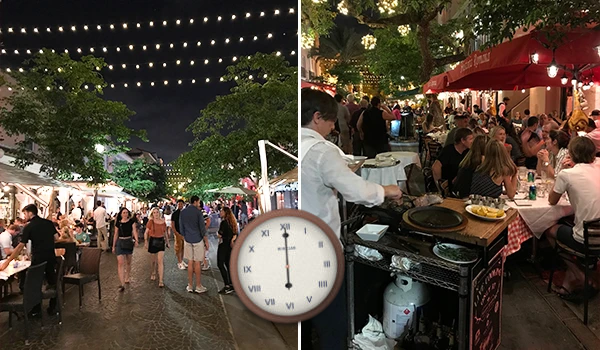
6:00
